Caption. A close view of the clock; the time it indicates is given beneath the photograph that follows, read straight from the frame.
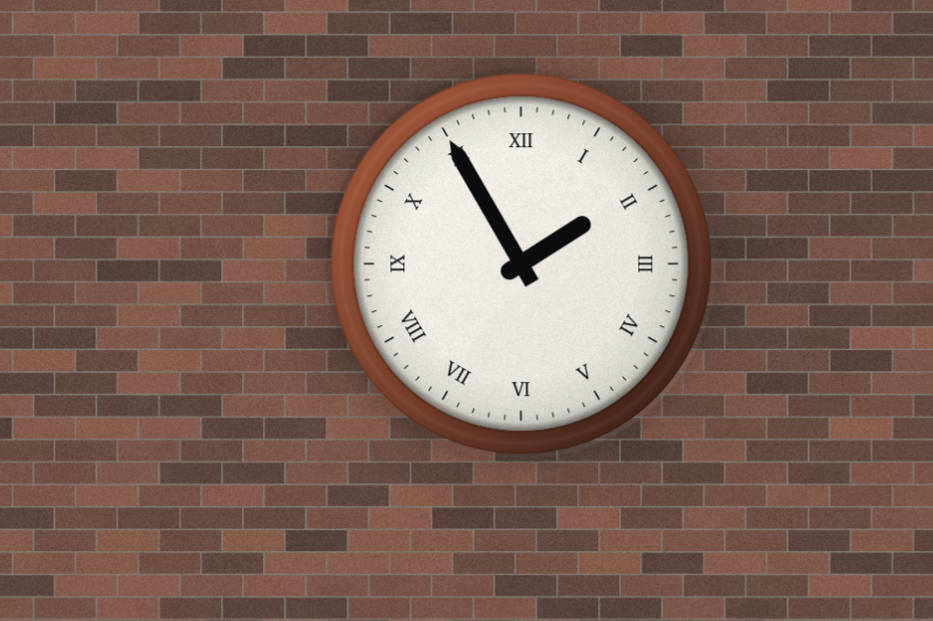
1:55
